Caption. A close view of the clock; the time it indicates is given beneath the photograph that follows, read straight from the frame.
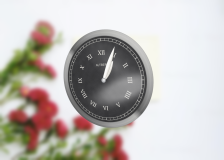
1:04
